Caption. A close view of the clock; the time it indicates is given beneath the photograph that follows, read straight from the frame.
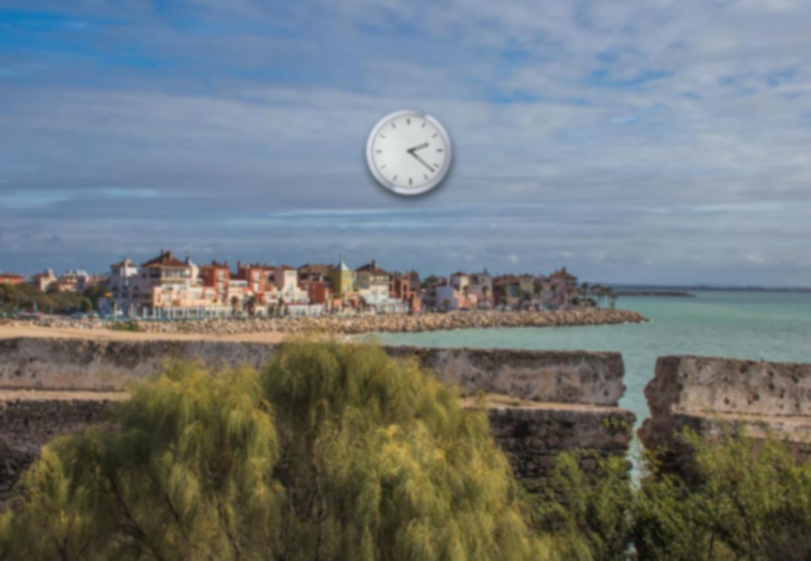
2:22
